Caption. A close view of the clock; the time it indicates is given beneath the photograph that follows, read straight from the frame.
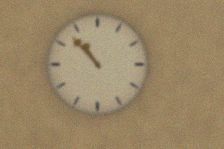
10:53
